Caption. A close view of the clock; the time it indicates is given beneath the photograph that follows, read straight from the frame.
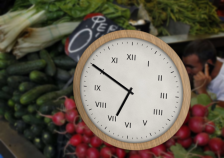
6:50
